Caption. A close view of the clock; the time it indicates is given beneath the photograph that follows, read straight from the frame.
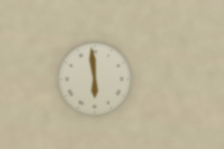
5:59
